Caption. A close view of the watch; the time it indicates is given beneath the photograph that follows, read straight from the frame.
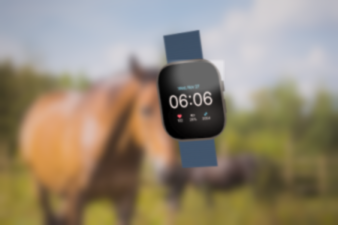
6:06
